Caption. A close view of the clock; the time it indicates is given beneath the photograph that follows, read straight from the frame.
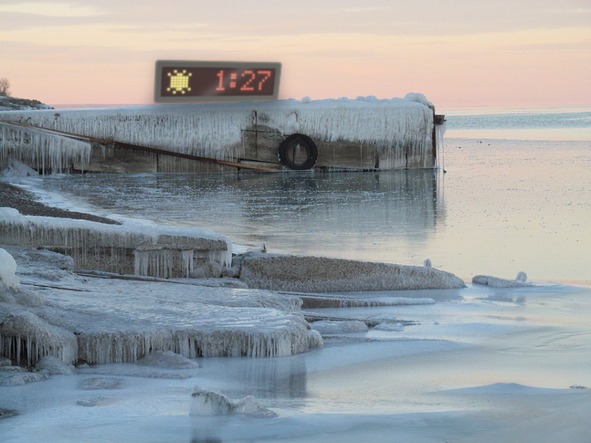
1:27
